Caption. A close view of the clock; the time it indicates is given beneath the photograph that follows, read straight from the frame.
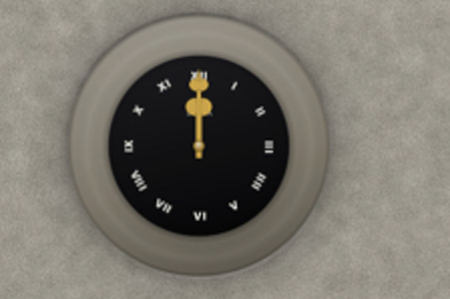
12:00
